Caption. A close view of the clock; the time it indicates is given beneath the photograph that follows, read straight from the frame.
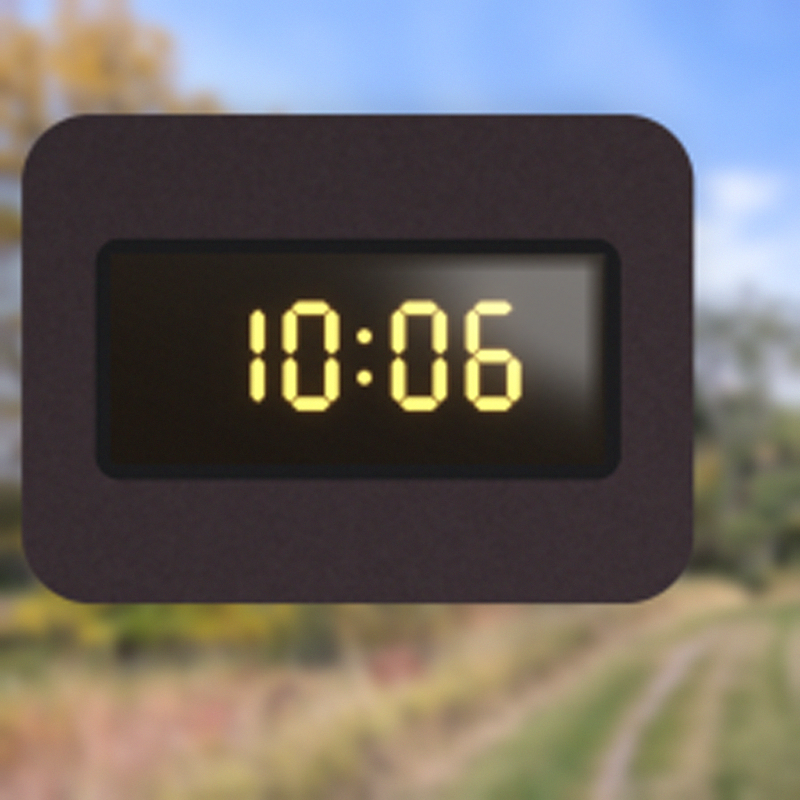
10:06
